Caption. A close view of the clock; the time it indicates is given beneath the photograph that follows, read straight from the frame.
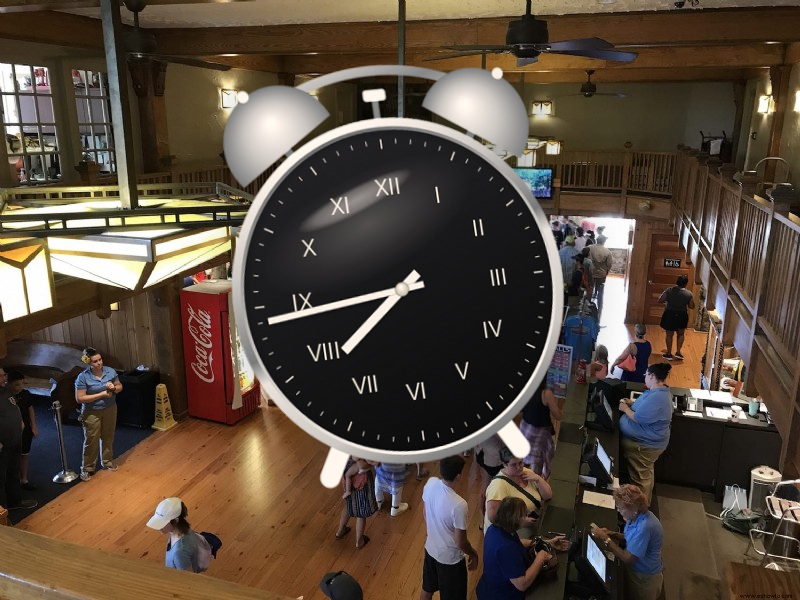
7:44
